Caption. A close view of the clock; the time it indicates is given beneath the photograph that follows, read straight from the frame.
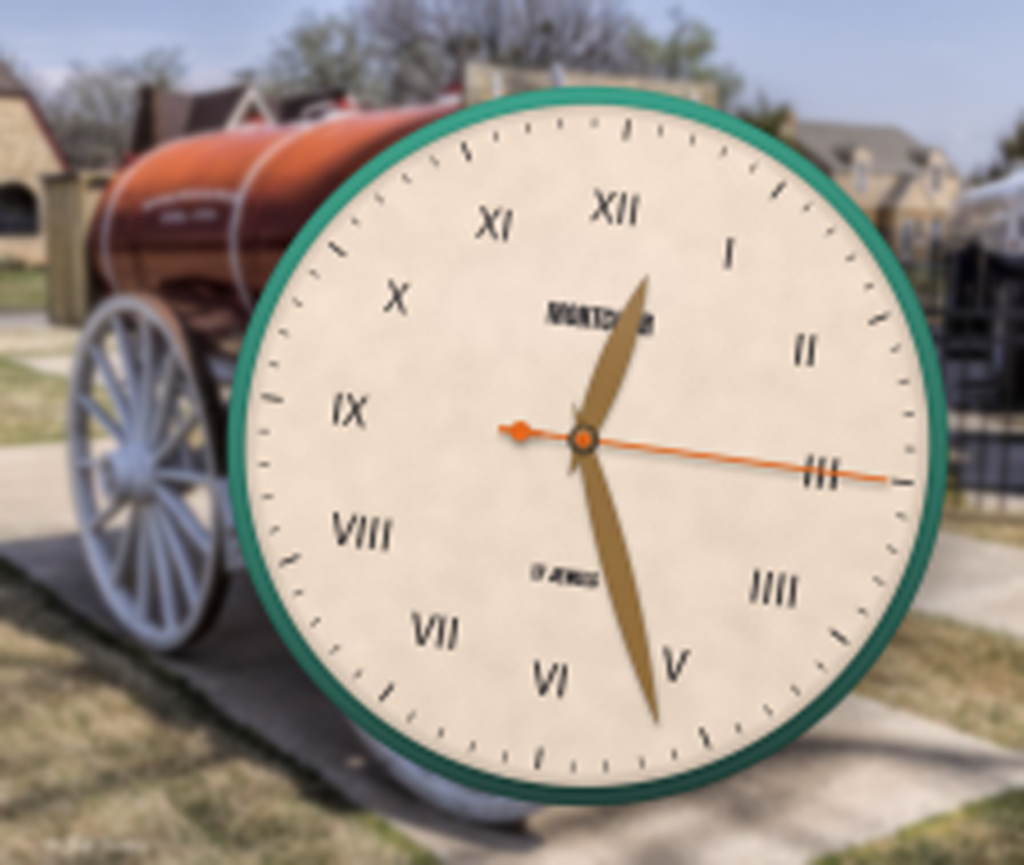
12:26:15
